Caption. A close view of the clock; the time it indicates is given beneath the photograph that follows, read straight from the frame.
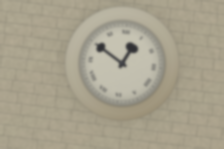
12:50
